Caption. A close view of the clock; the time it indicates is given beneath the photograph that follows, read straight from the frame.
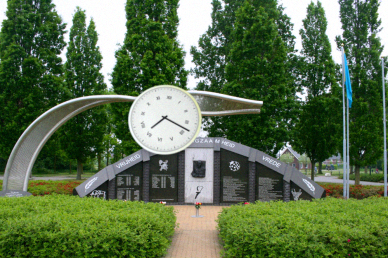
7:18
